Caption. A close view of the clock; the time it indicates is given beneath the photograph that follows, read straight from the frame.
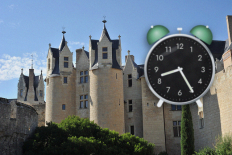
8:25
